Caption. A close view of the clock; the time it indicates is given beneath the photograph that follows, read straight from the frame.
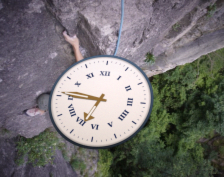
6:46
